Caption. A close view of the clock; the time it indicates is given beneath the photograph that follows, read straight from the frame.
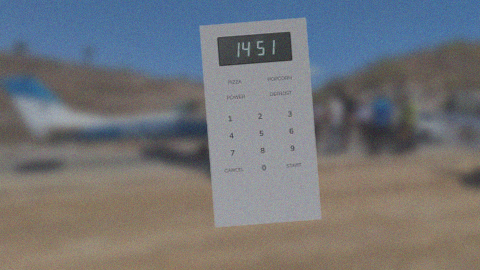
14:51
